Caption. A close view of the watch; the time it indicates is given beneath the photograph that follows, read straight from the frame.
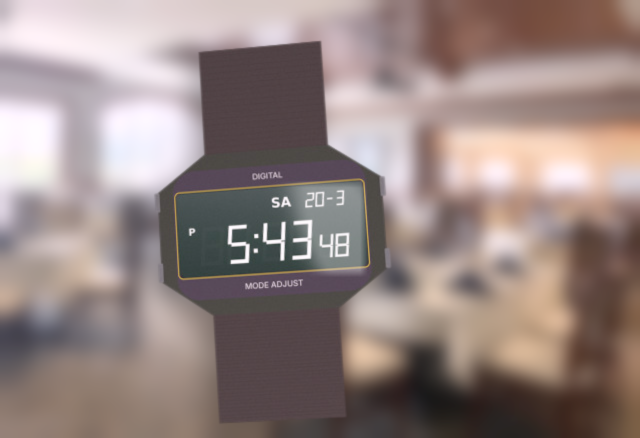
5:43:48
